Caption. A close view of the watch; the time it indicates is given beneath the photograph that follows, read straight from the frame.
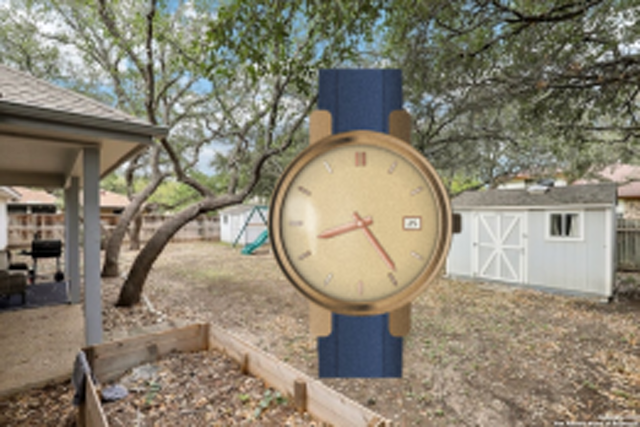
8:24
